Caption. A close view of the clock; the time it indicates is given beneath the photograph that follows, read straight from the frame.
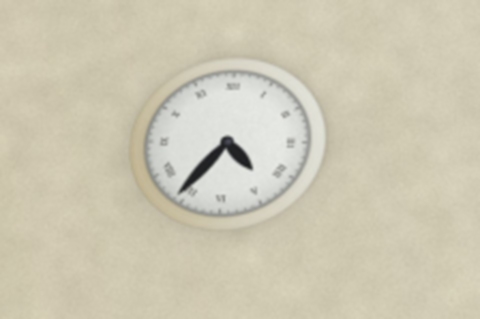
4:36
